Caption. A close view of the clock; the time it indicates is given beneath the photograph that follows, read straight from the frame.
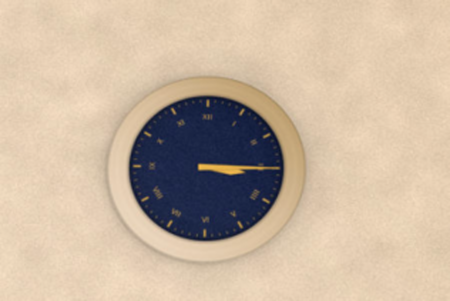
3:15
